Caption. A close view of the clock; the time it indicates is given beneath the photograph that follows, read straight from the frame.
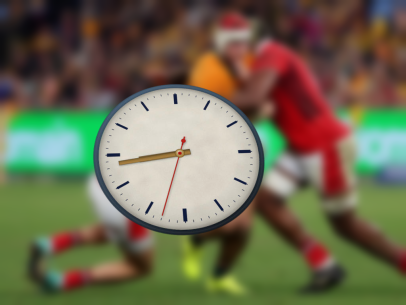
8:43:33
